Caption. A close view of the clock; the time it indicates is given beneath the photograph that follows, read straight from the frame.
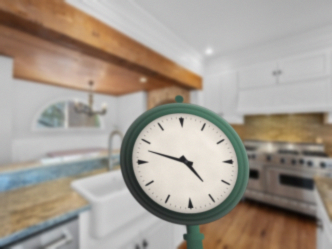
4:48
